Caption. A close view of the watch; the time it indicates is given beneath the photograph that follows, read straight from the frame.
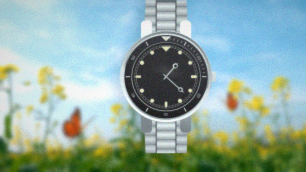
1:22
